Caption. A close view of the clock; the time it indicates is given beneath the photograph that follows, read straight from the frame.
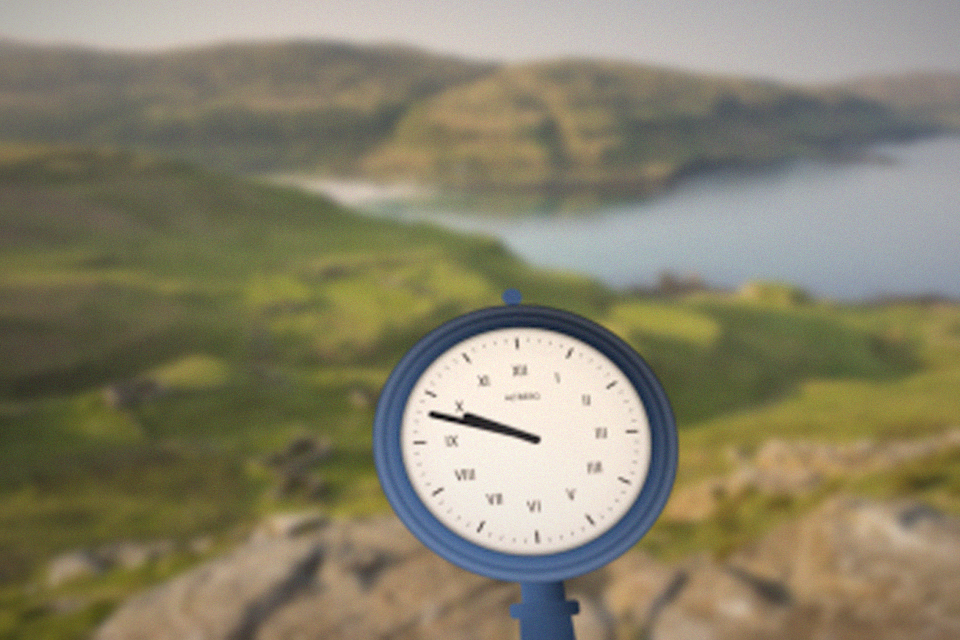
9:48
